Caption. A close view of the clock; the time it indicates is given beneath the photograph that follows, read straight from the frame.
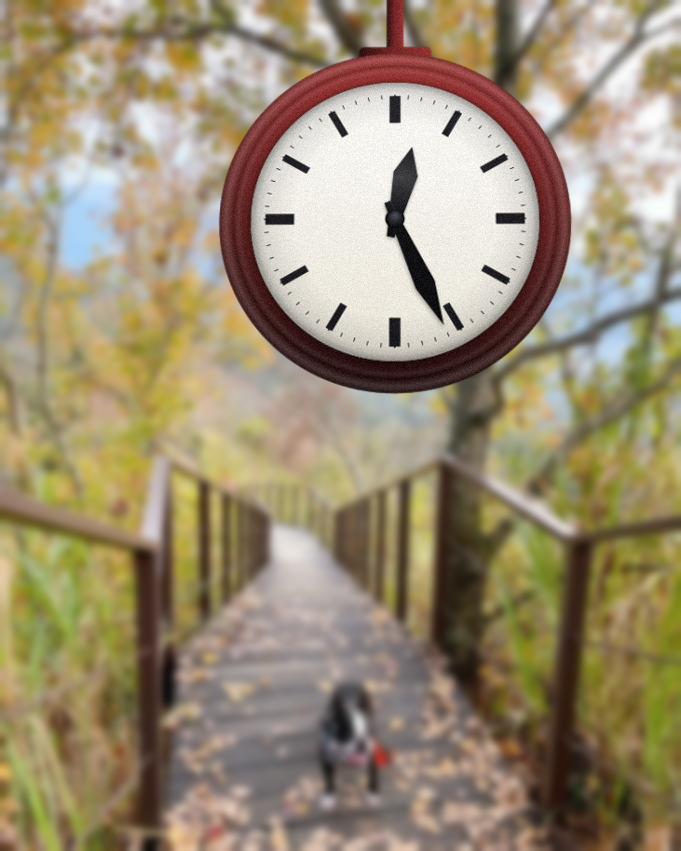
12:26
